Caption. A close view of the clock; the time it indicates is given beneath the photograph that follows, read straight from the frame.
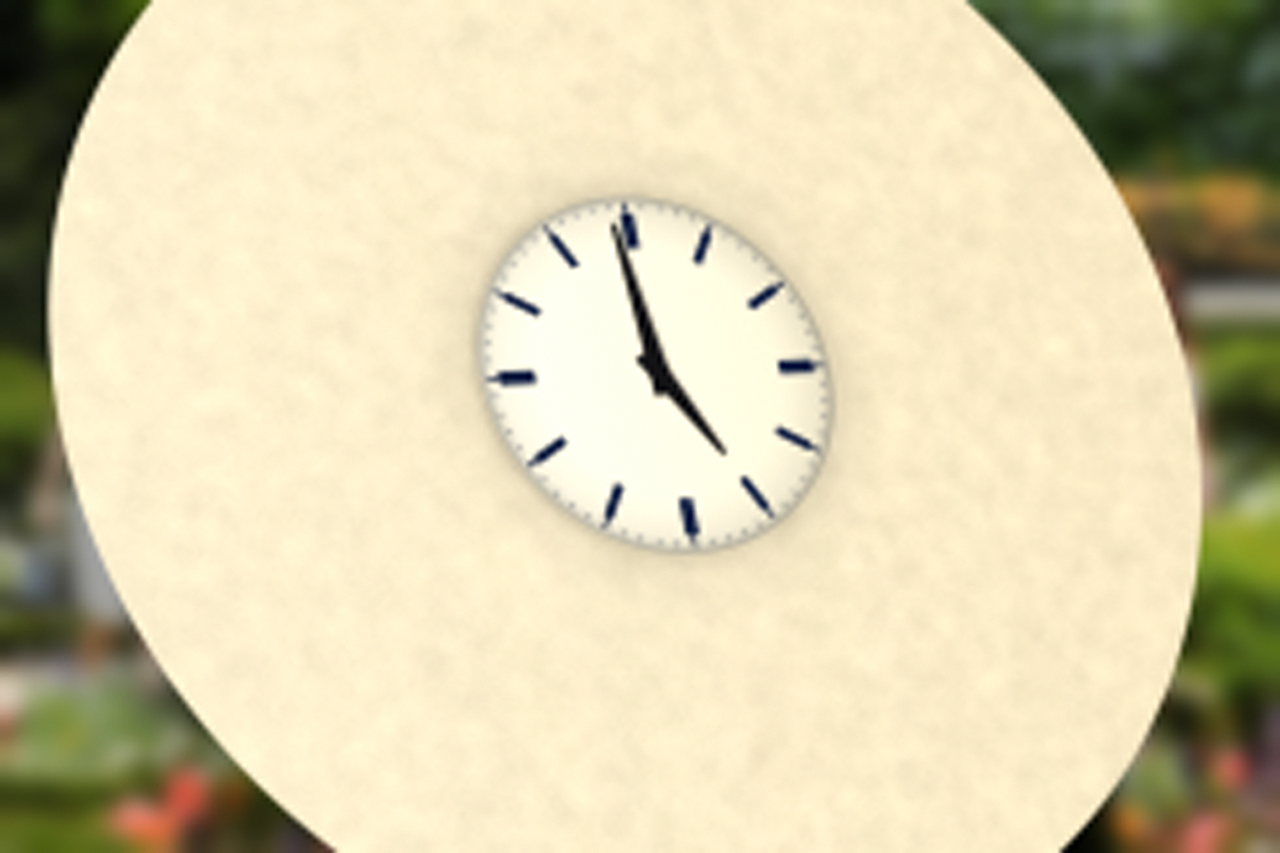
4:59
